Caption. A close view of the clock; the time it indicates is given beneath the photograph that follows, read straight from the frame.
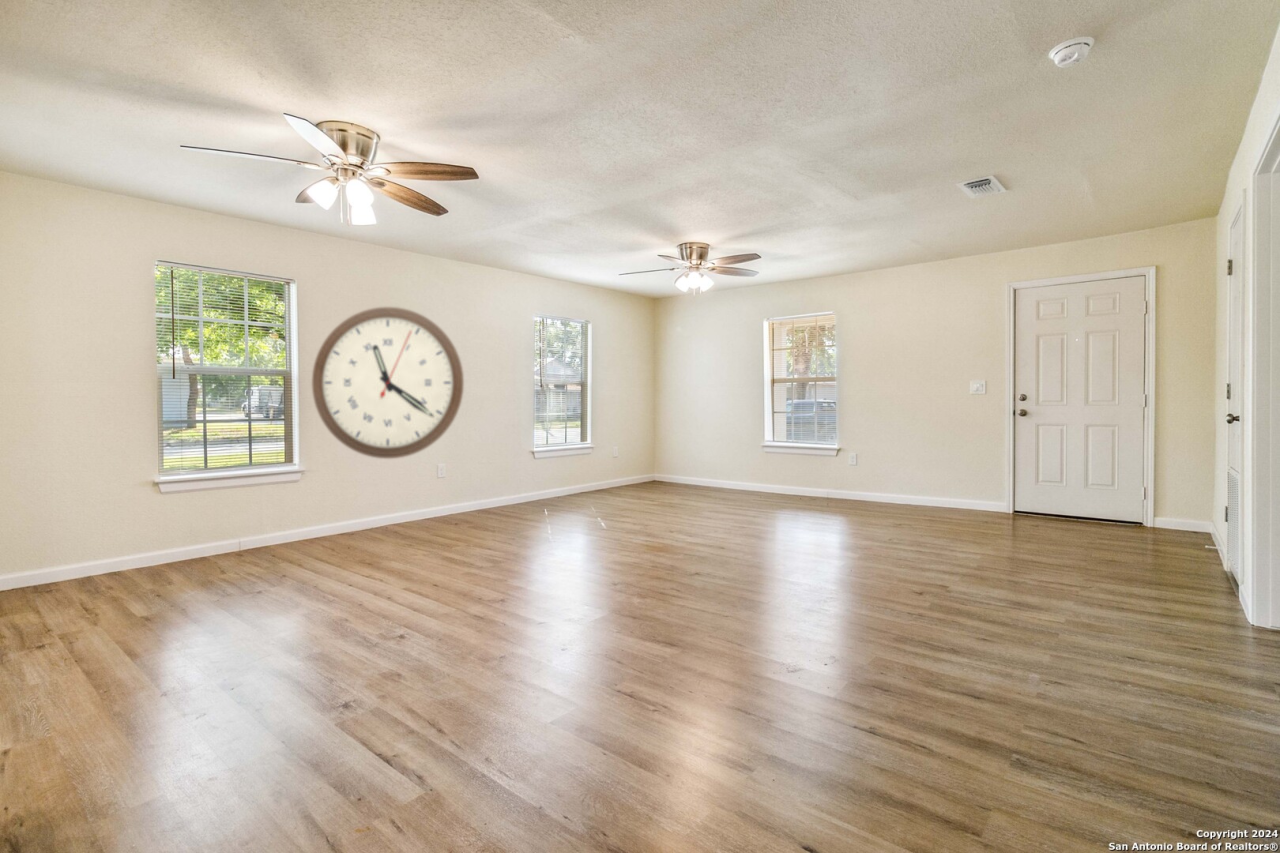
11:21:04
